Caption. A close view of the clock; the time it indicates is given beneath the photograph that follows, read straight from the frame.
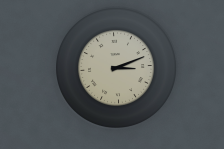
3:12
